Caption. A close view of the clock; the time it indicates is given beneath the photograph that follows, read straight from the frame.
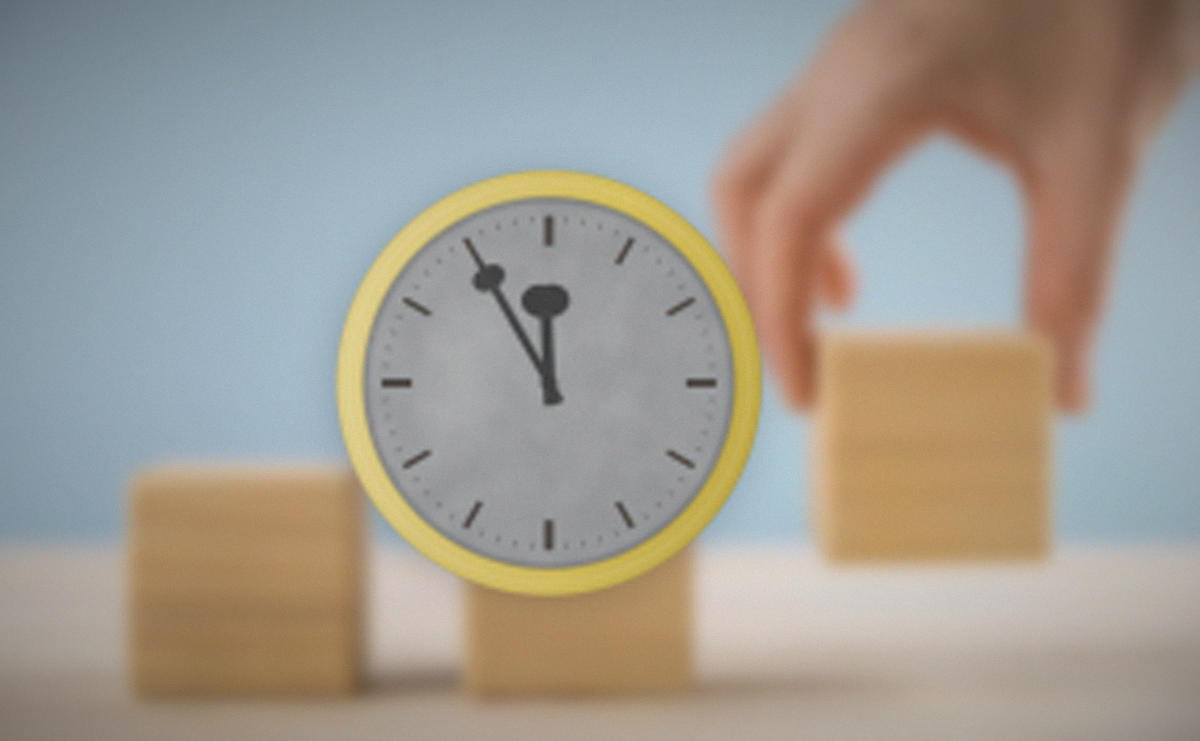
11:55
